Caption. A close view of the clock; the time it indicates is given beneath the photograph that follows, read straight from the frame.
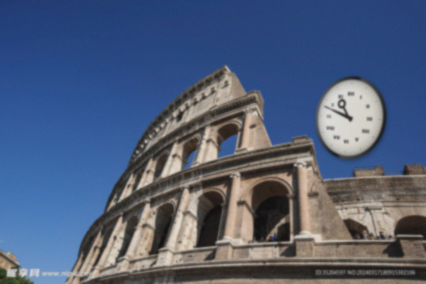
10:48
